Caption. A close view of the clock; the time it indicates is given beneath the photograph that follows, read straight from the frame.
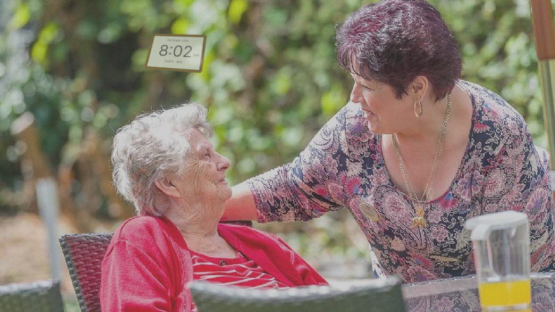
8:02
